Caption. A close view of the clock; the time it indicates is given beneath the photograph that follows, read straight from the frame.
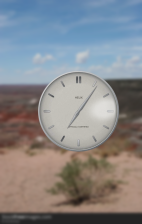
7:06
